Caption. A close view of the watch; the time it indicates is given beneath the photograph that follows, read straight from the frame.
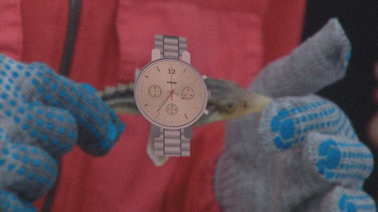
3:36
